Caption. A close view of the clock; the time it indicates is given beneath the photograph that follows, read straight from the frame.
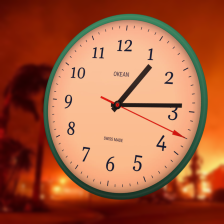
1:14:18
